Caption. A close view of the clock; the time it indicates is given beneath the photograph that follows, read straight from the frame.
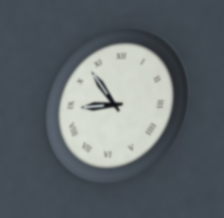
8:53
